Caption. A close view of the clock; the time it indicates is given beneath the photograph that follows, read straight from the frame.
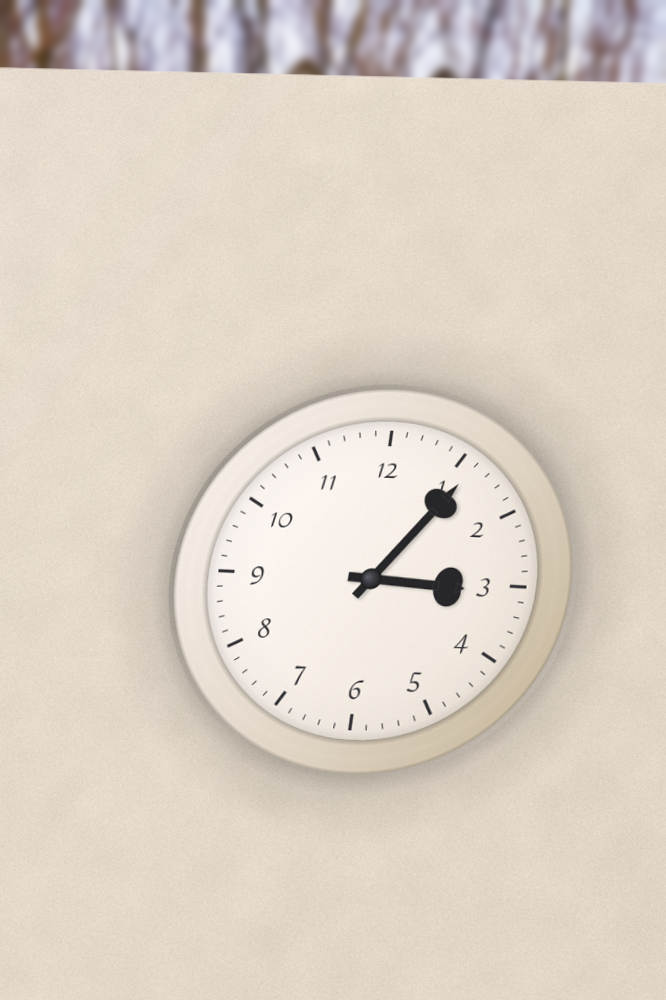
3:06
